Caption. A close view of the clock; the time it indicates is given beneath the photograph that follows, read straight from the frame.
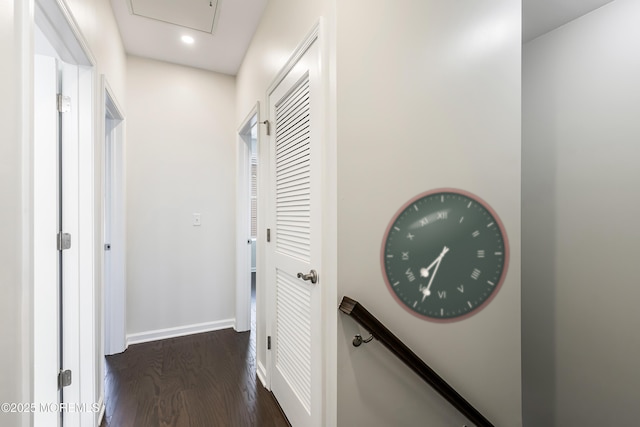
7:34
